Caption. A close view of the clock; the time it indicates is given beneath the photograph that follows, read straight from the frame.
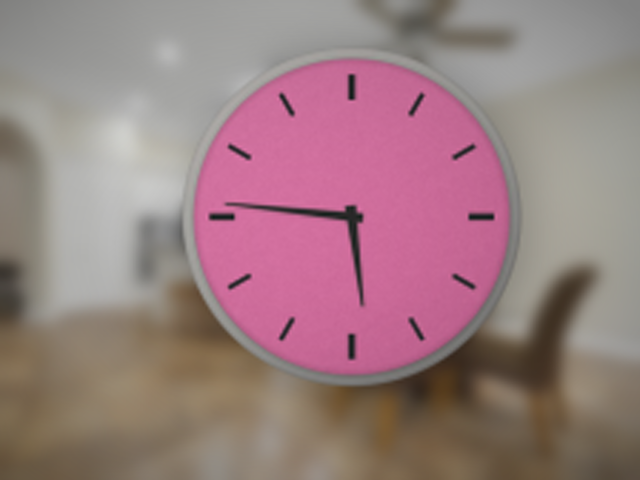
5:46
